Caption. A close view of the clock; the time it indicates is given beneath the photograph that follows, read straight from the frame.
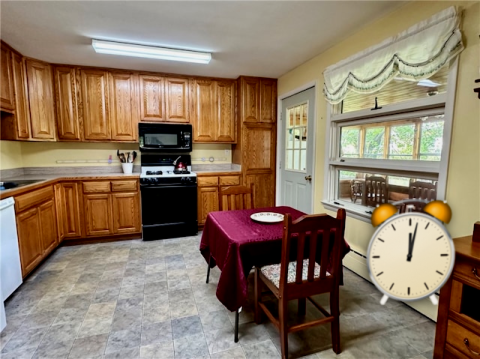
12:02
